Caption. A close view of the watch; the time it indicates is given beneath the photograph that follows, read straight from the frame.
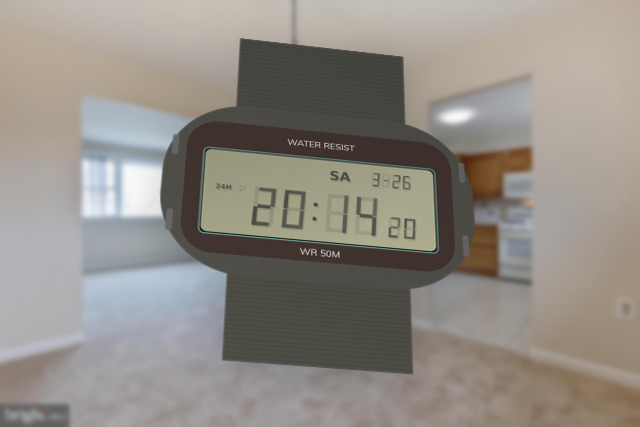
20:14:20
